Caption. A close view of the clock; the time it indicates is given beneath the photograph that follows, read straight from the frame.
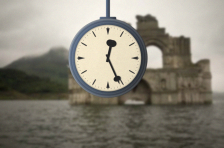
12:26
